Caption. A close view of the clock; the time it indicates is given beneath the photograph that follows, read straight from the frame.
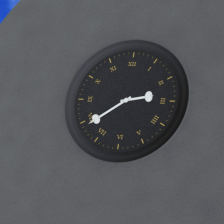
2:39
